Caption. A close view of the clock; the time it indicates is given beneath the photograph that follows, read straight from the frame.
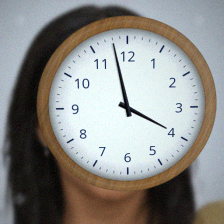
3:58
